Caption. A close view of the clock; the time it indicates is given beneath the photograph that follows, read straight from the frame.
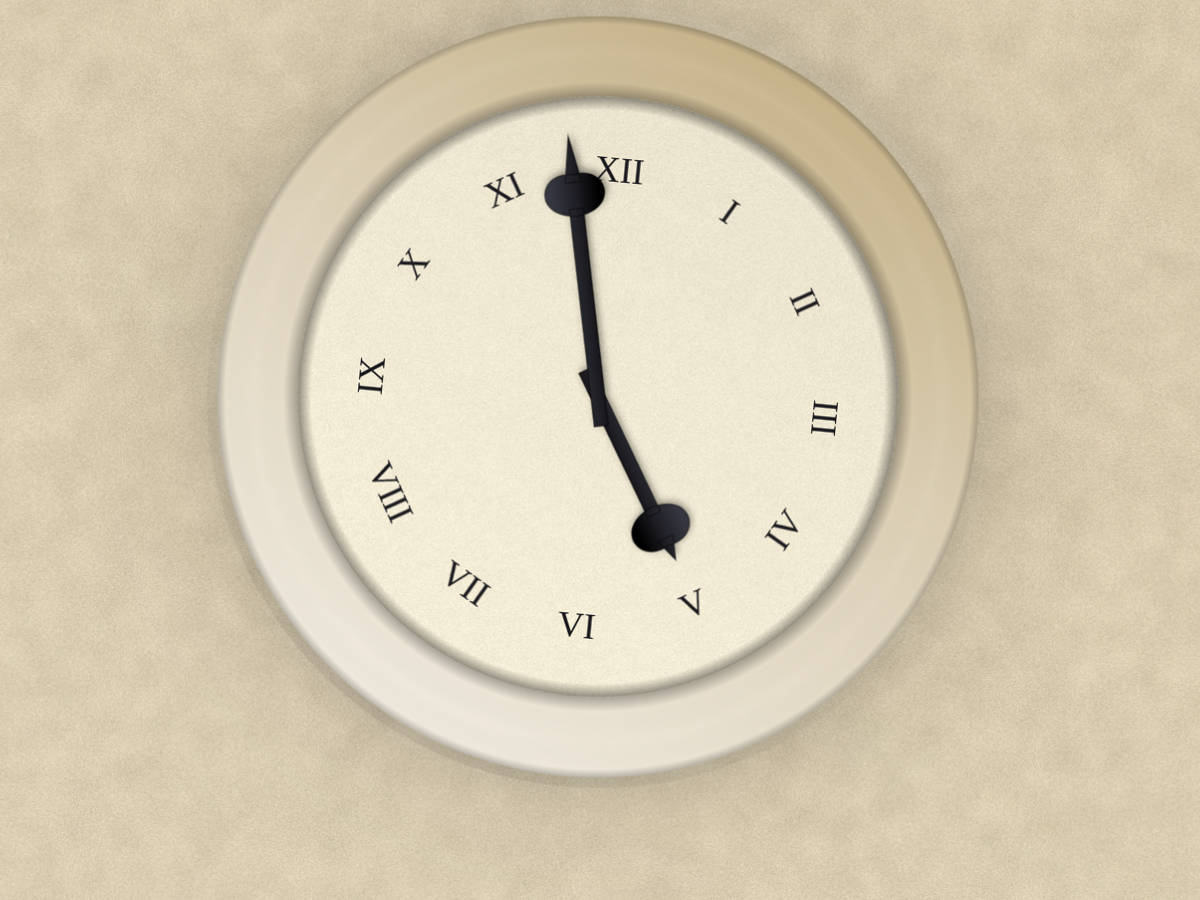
4:58
